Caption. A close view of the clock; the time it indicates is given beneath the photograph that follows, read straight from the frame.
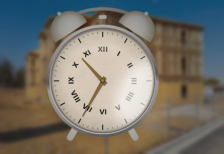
10:35
